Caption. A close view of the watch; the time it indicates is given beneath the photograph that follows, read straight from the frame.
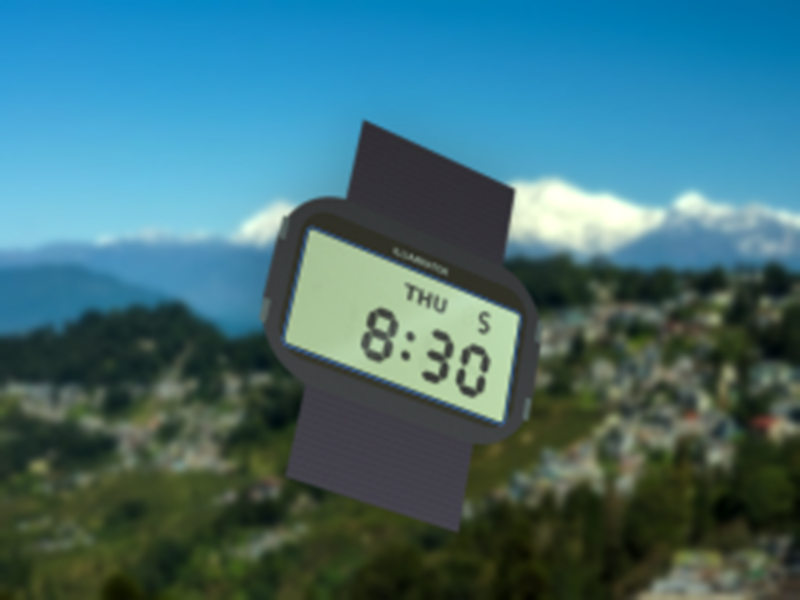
8:30
